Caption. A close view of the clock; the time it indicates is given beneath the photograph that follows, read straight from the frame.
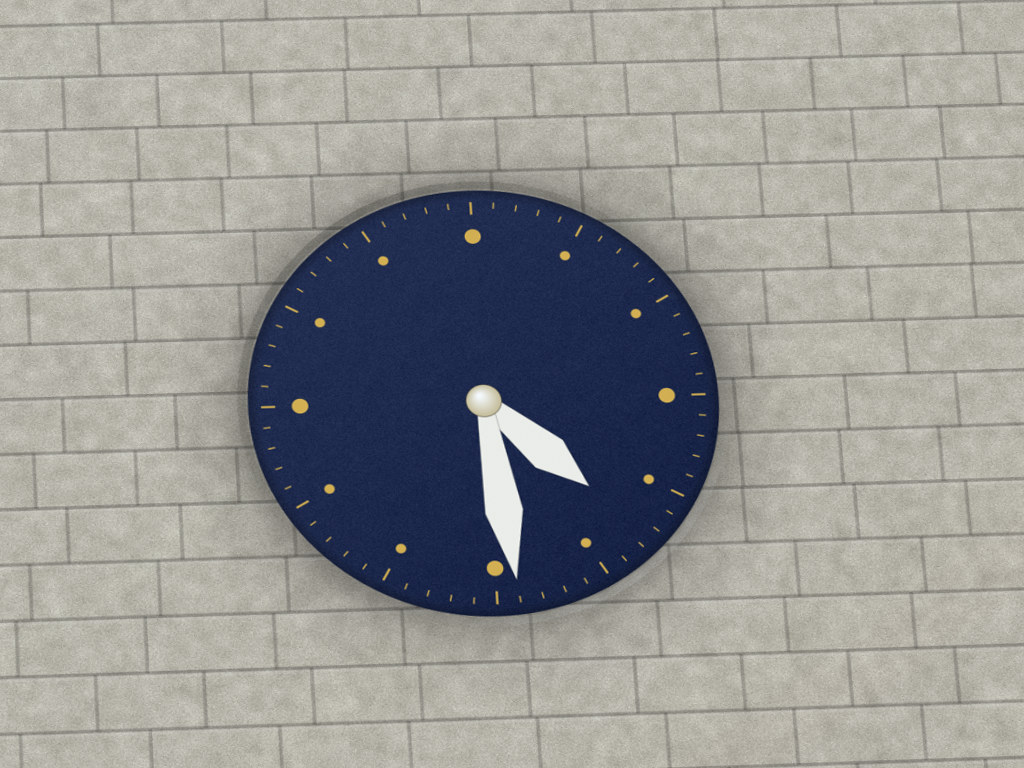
4:29
